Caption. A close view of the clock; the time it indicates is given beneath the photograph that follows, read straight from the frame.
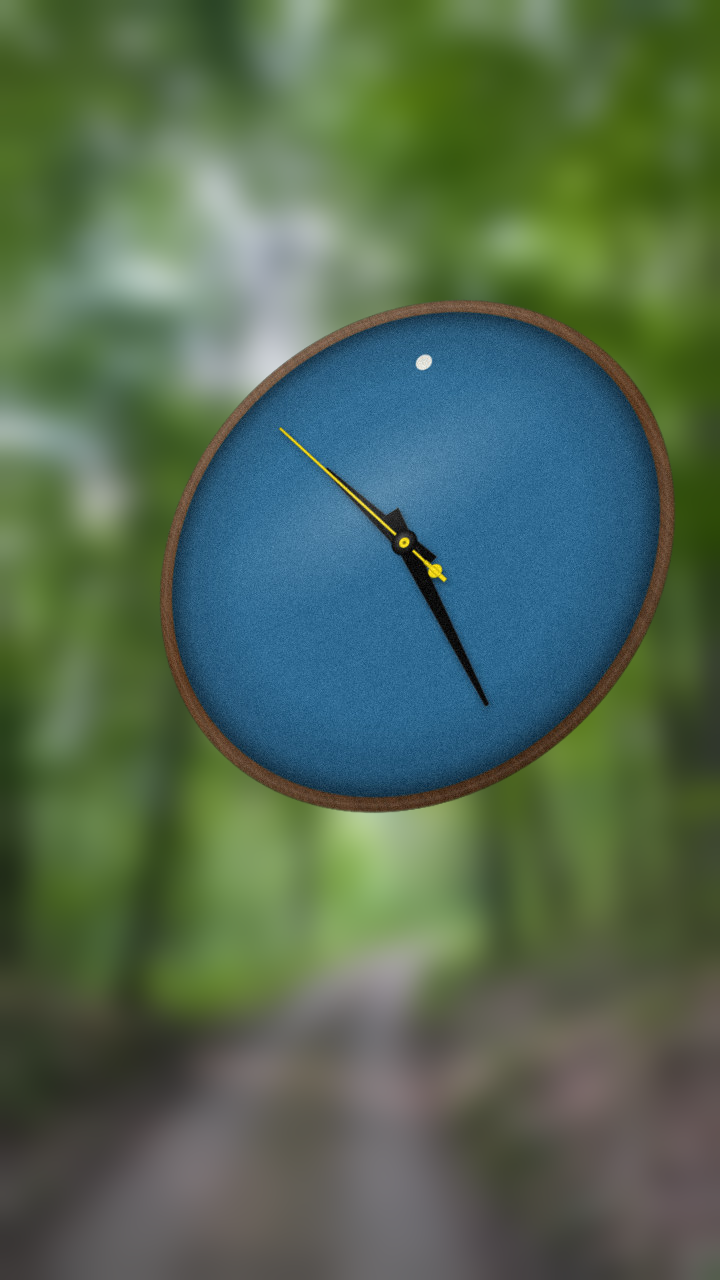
10:24:52
